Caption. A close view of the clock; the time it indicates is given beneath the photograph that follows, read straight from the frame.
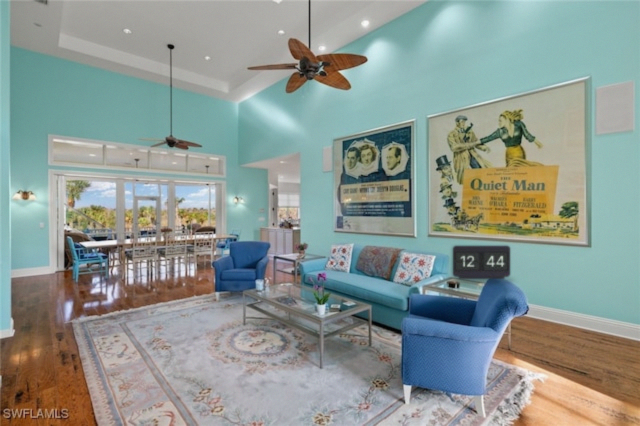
12:44
